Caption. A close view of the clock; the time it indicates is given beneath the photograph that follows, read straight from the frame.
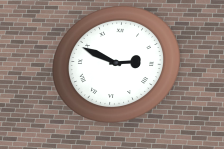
2:49
